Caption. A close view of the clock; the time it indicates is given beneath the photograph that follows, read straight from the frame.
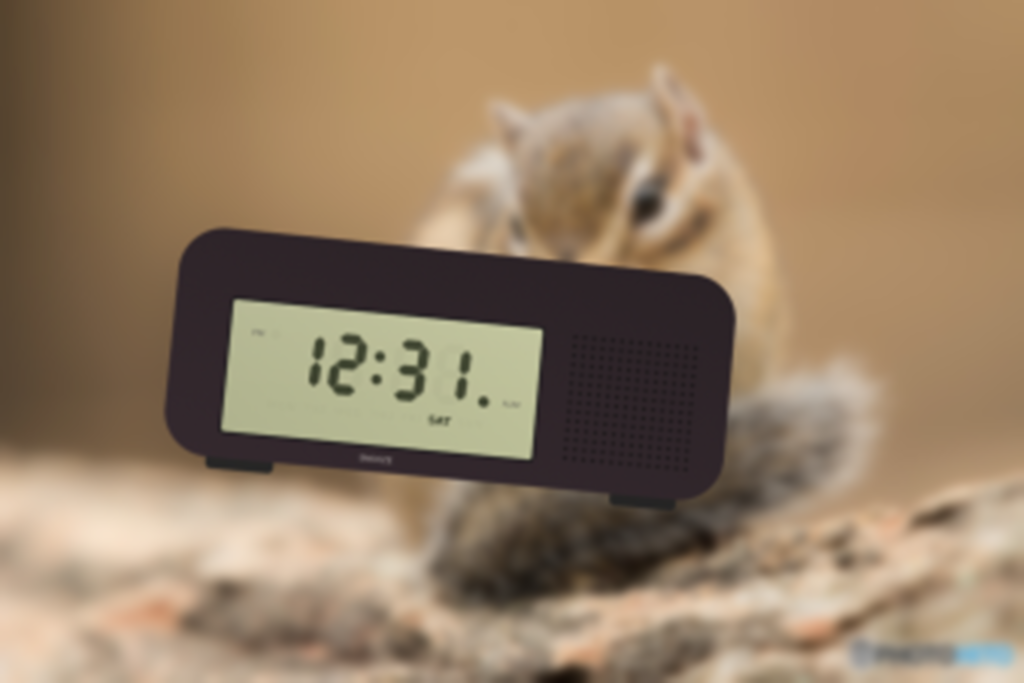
12:31
